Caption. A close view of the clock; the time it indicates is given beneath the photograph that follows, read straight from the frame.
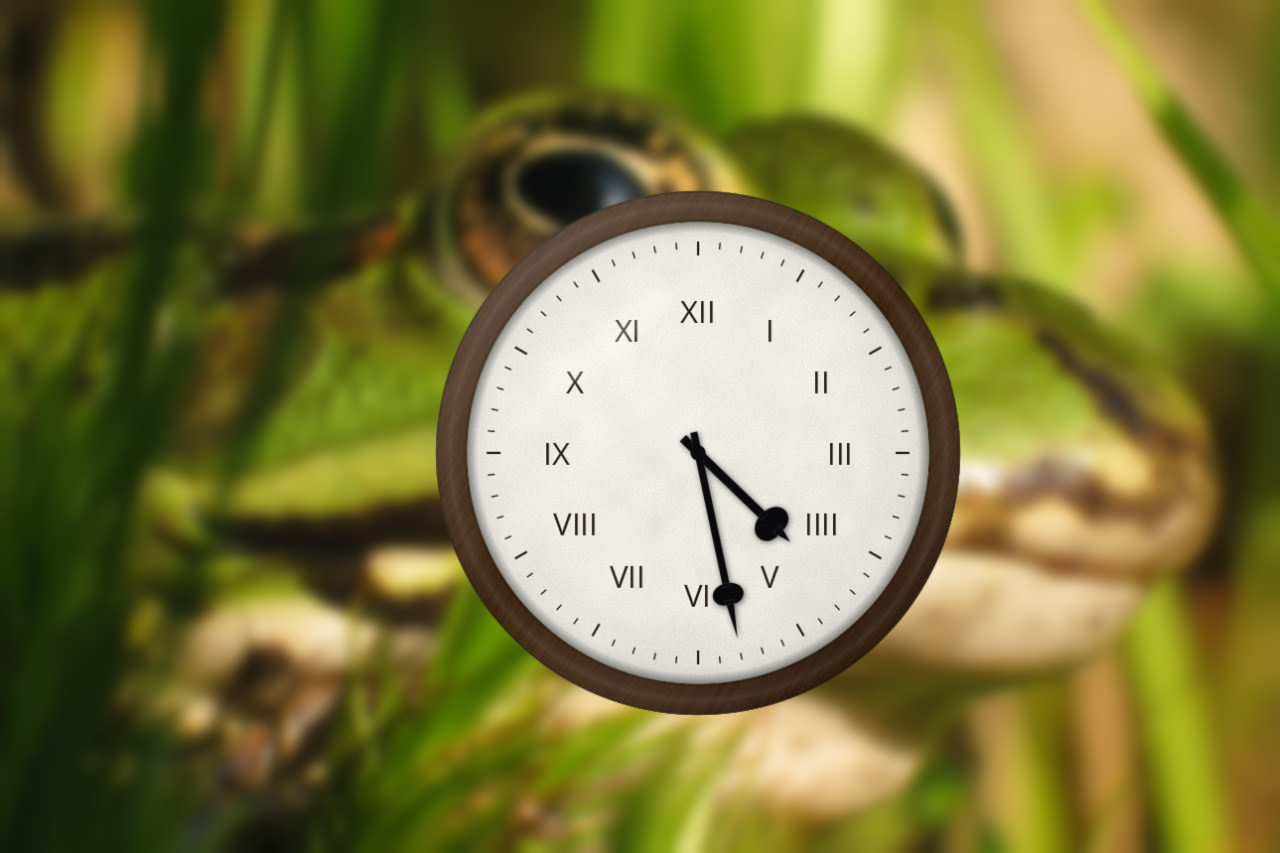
4:28
